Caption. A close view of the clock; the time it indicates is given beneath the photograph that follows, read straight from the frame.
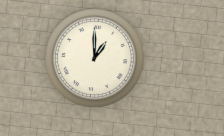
12:59
